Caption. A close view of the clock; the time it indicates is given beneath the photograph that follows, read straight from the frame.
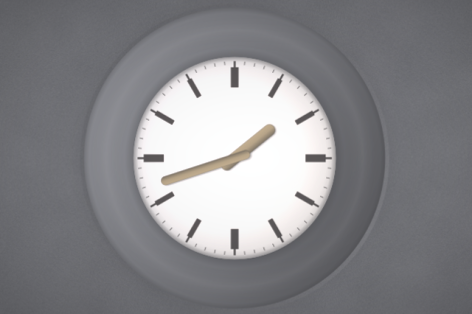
1:42
